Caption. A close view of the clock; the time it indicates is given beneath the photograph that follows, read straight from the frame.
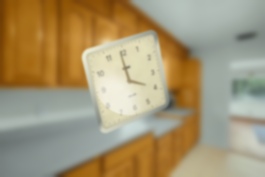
3:59
